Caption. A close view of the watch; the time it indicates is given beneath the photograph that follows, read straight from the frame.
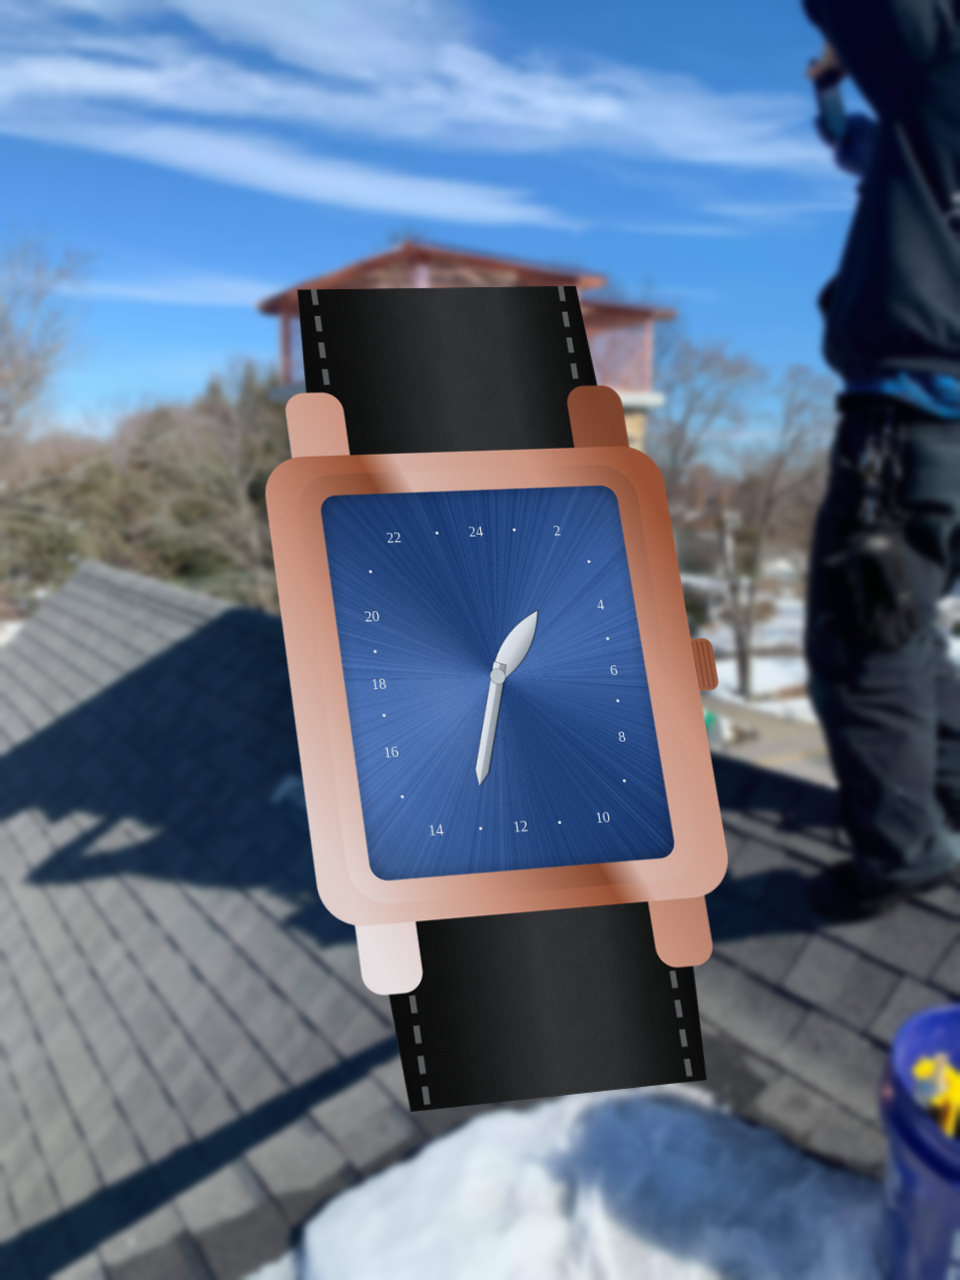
2:33
